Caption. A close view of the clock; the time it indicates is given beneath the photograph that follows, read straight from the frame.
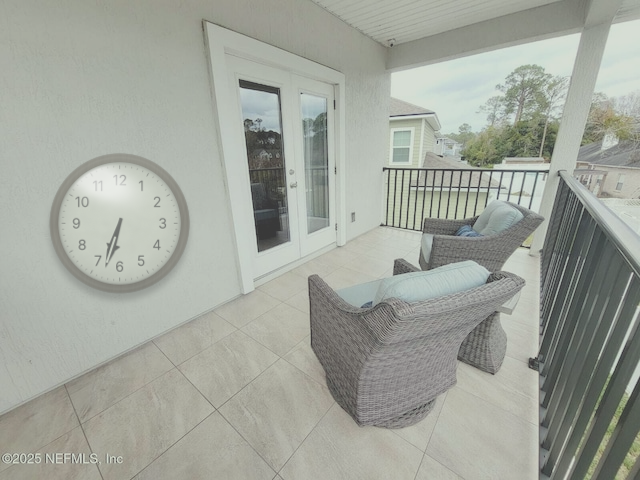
6:33
